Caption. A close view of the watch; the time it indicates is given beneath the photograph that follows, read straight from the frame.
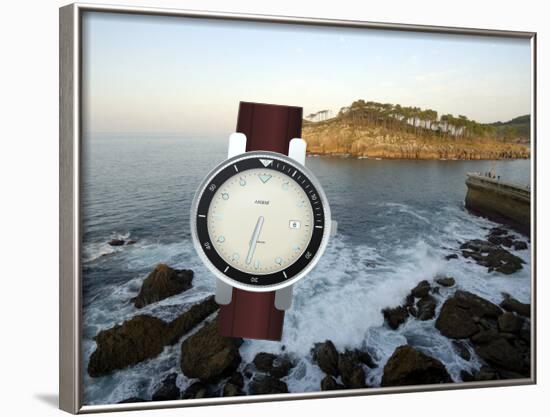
6:32
